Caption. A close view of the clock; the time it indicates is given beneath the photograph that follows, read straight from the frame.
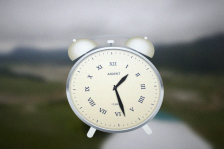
1:28
